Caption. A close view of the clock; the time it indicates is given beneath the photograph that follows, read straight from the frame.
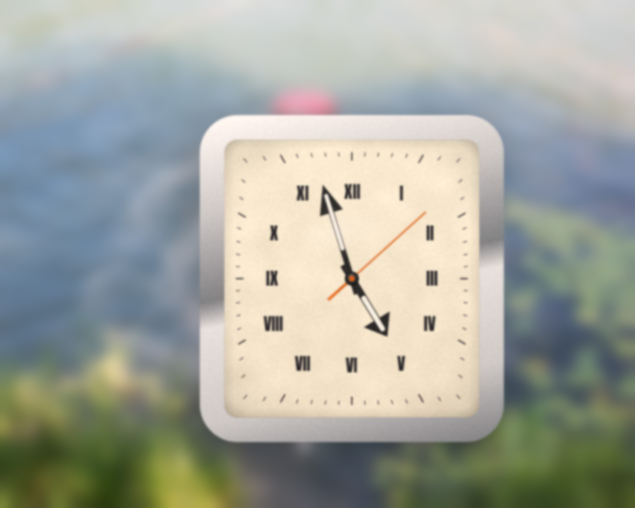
4:57:08
